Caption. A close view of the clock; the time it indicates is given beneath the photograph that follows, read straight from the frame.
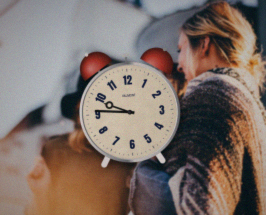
9:46
